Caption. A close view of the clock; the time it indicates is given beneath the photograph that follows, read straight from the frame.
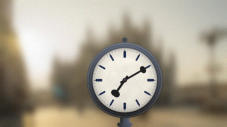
7:10
